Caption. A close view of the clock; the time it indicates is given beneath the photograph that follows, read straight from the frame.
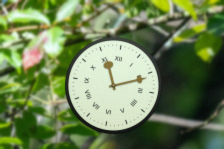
11:11
